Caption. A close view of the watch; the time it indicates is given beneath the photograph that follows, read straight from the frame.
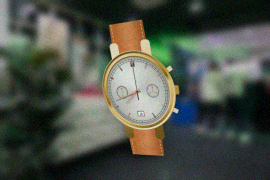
7:42
